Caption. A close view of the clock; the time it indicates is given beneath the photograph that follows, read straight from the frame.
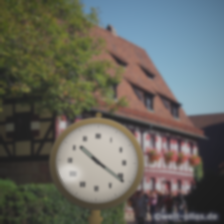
10:21
